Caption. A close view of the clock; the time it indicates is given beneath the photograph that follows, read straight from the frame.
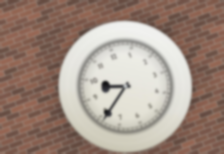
9:39
